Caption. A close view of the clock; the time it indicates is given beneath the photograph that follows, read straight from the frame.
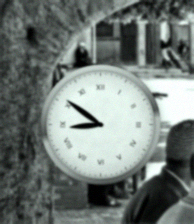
8:51
